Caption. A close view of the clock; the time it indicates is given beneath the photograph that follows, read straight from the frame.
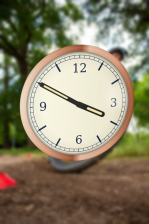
3:50
